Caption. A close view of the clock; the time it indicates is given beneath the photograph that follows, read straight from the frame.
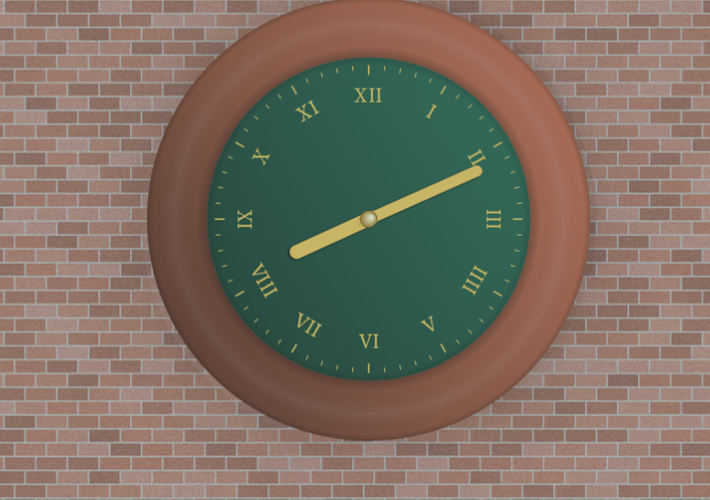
8:11
